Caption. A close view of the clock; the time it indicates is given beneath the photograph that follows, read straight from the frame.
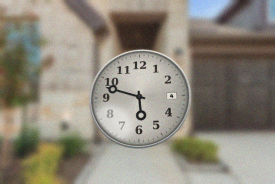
5:48
